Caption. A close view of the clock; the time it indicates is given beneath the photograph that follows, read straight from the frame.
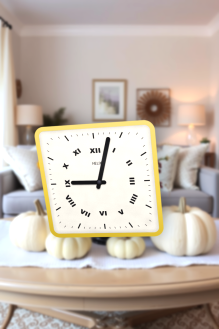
9:03
